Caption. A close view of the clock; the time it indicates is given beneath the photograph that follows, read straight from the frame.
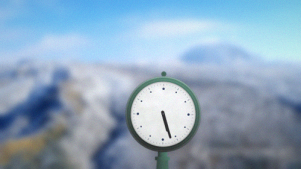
5:27
